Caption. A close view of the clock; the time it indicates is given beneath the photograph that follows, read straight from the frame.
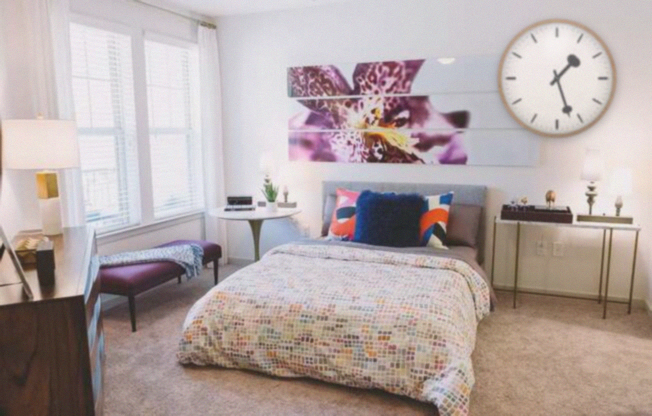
1:27
